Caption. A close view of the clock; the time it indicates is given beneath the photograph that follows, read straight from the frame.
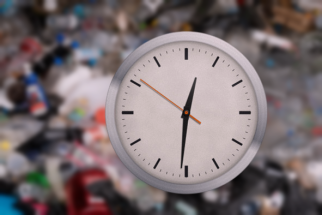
12:30:51
